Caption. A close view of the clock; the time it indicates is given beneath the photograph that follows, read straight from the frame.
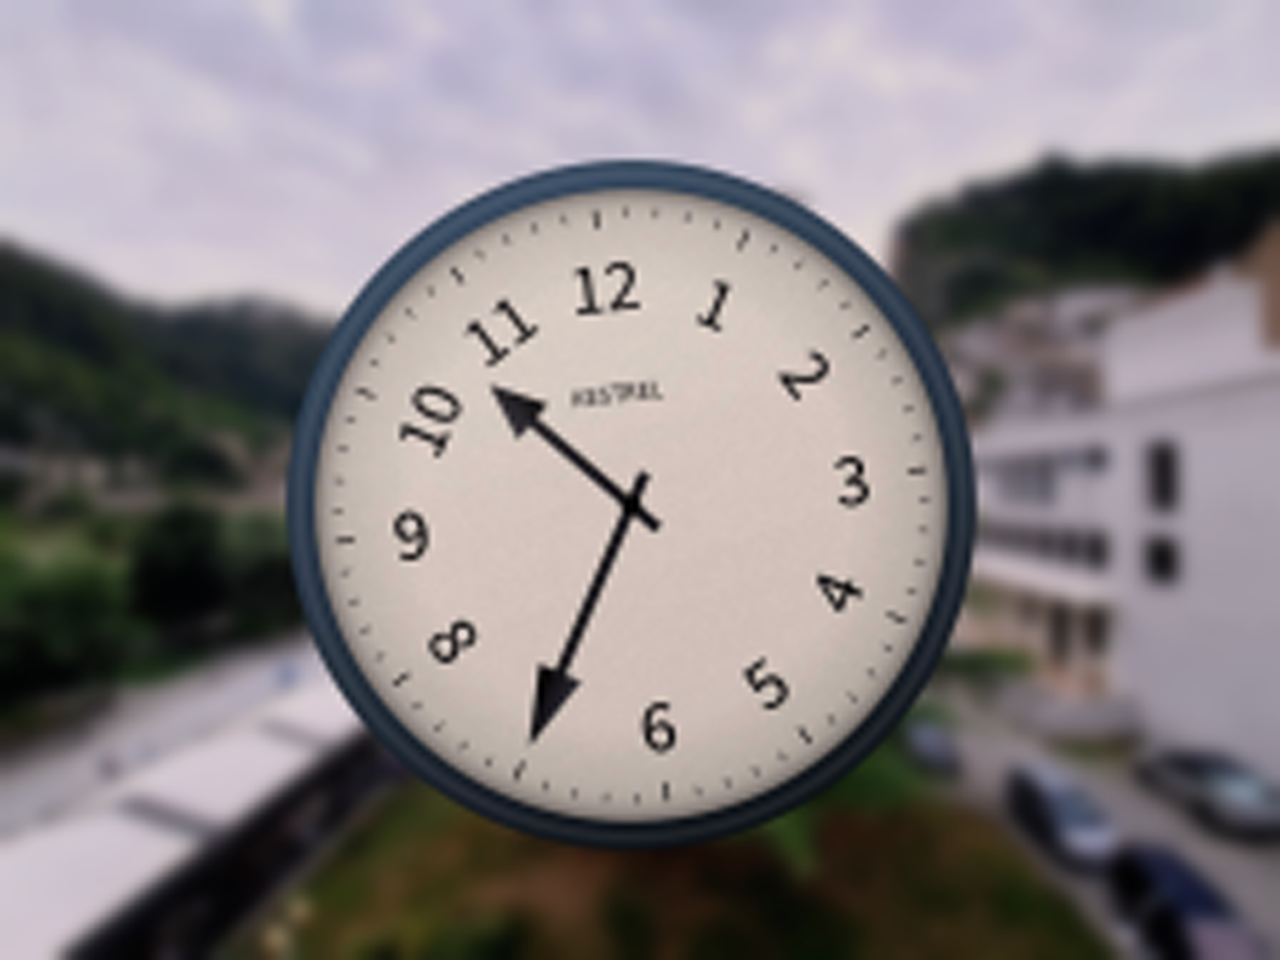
10:35
